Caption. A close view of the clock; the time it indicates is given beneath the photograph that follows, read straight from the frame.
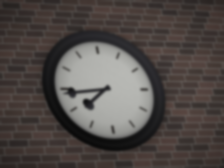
7:44
